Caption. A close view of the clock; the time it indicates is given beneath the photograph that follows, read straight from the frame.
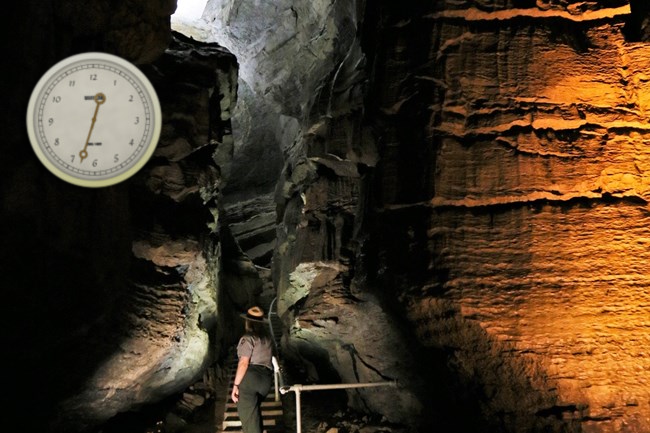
12:33
